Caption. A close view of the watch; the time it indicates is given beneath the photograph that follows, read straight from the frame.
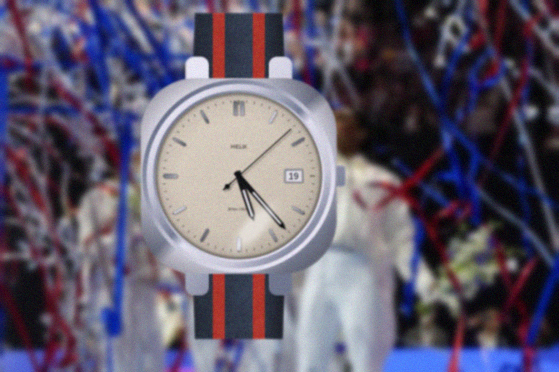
5:23:08
